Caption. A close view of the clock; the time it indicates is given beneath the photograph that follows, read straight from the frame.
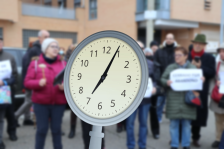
7:04
